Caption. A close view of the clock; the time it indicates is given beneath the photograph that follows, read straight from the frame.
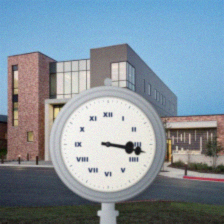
3:17
